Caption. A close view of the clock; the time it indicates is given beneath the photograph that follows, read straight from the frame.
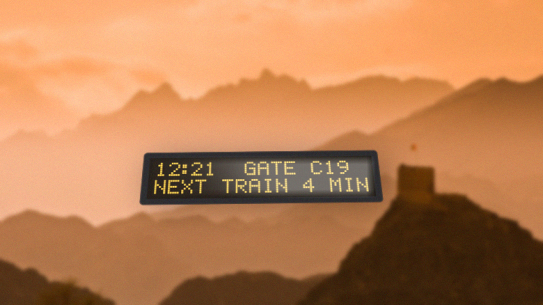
12:21
